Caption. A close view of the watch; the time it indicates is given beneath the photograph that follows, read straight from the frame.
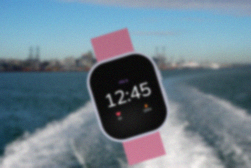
12:45
